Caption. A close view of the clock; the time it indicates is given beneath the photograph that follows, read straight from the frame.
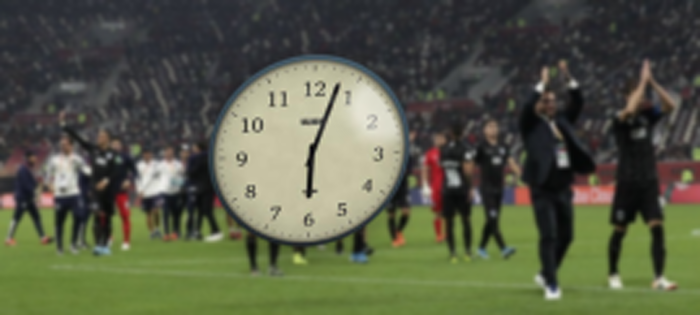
6:03
